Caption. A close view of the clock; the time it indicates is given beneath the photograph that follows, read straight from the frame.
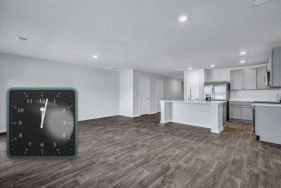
12:02
